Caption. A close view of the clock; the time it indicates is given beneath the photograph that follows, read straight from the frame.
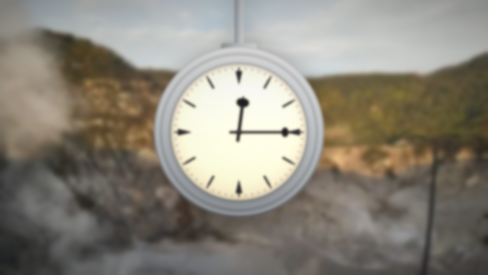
12:15
